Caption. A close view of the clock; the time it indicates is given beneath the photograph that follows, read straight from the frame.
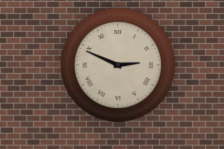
2:49
